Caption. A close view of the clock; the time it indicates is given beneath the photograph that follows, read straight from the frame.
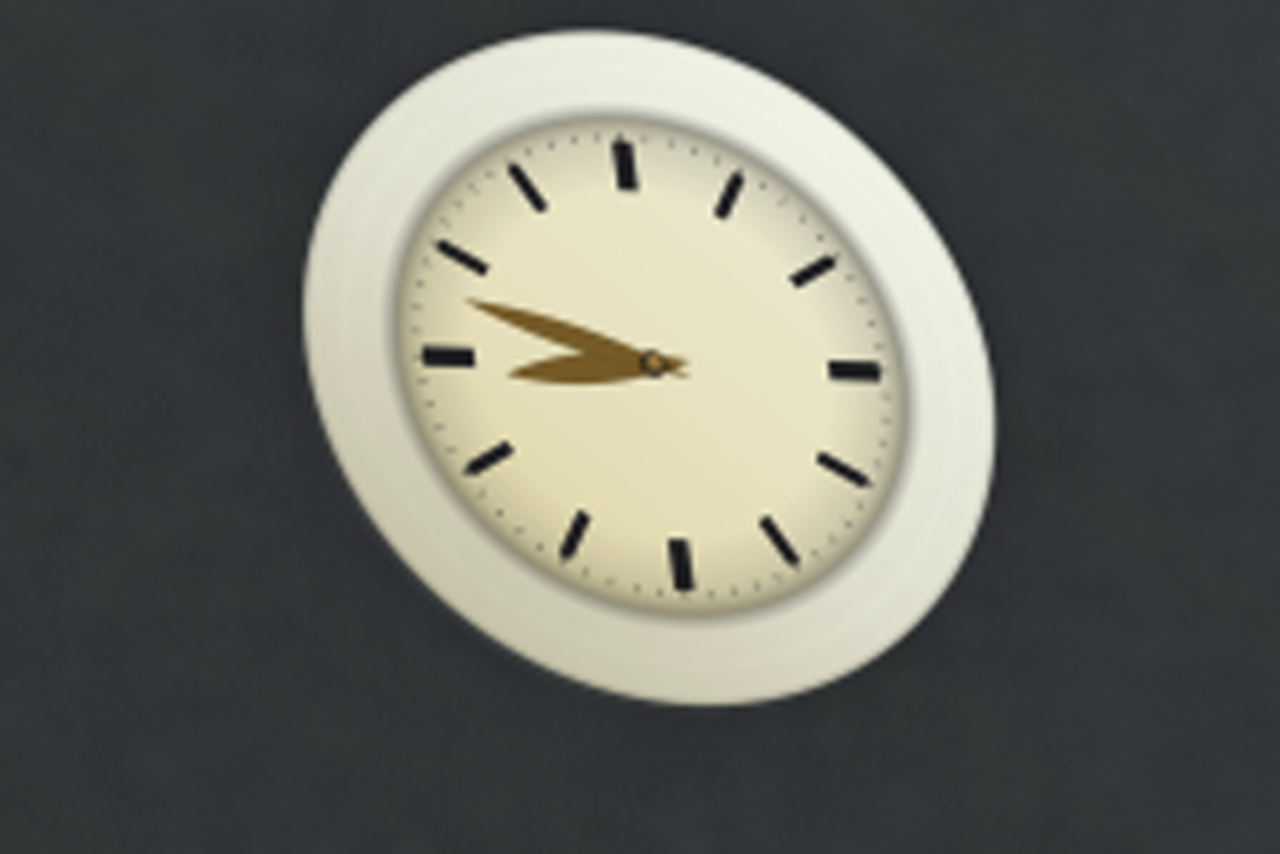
8:48
